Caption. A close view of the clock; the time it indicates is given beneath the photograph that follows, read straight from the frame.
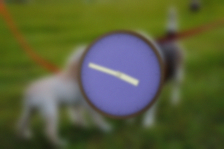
3:48
